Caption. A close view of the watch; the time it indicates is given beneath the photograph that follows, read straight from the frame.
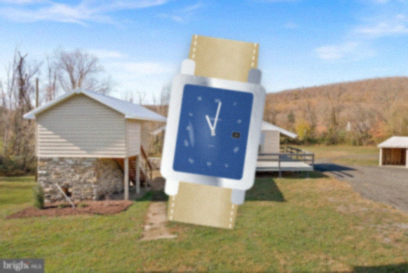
11:01
